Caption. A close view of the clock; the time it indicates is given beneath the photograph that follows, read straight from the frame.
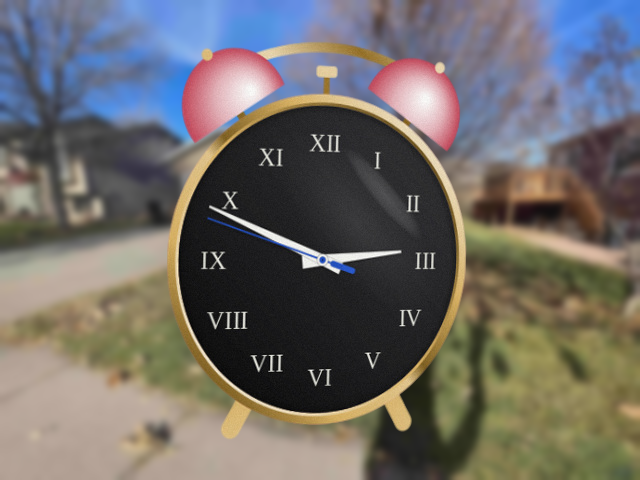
2:48:48
